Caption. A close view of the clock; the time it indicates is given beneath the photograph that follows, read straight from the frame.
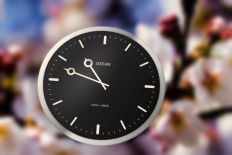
10:48
